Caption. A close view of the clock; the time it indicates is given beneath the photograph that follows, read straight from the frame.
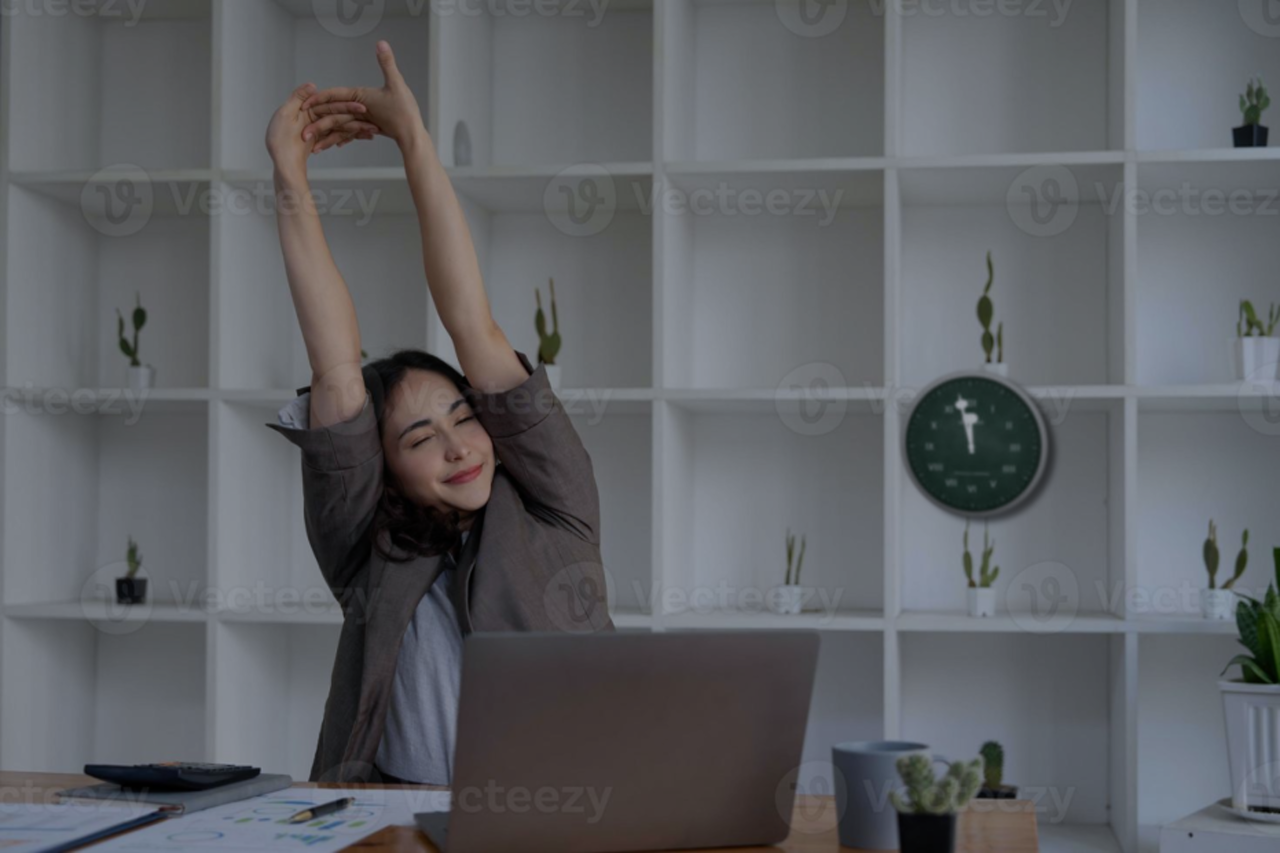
11:58
